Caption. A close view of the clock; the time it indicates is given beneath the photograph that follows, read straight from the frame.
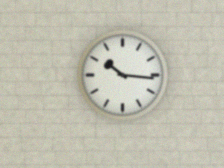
10:16
